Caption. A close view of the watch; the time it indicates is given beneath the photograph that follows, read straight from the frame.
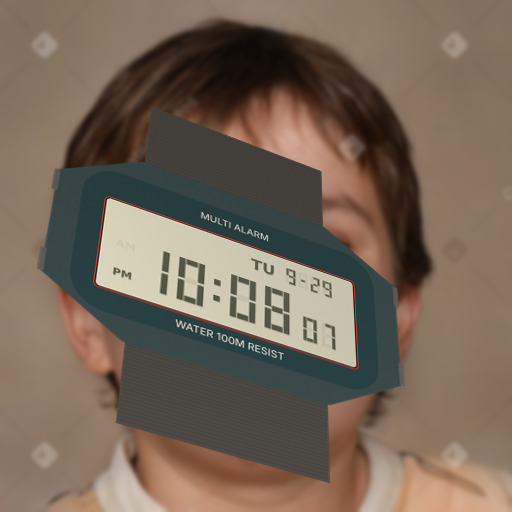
10:08:07
